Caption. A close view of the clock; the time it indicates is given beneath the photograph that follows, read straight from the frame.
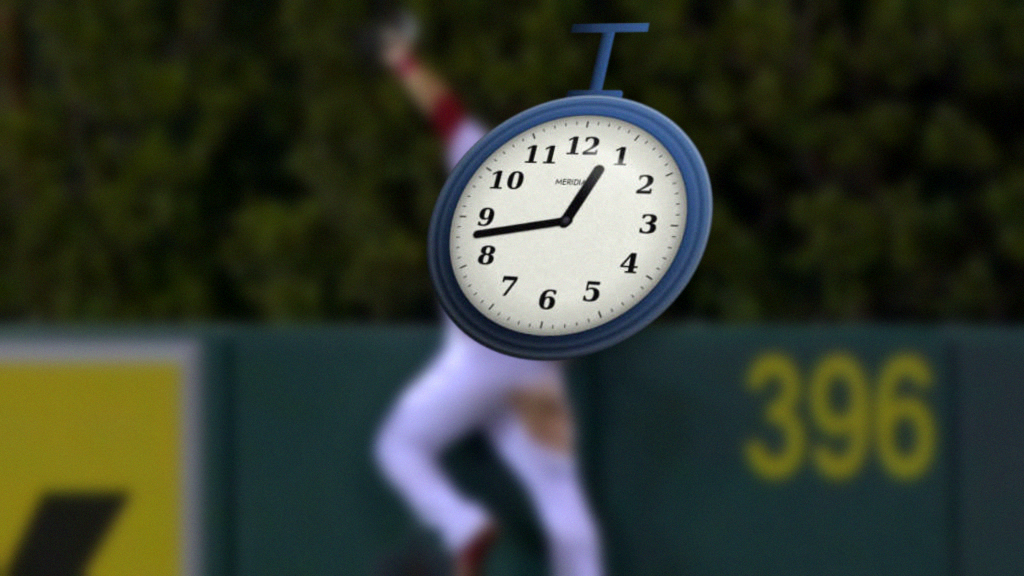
12:43
